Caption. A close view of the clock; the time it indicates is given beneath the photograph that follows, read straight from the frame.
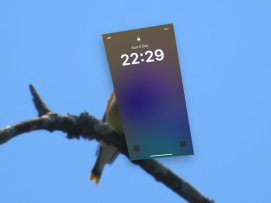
22:29
